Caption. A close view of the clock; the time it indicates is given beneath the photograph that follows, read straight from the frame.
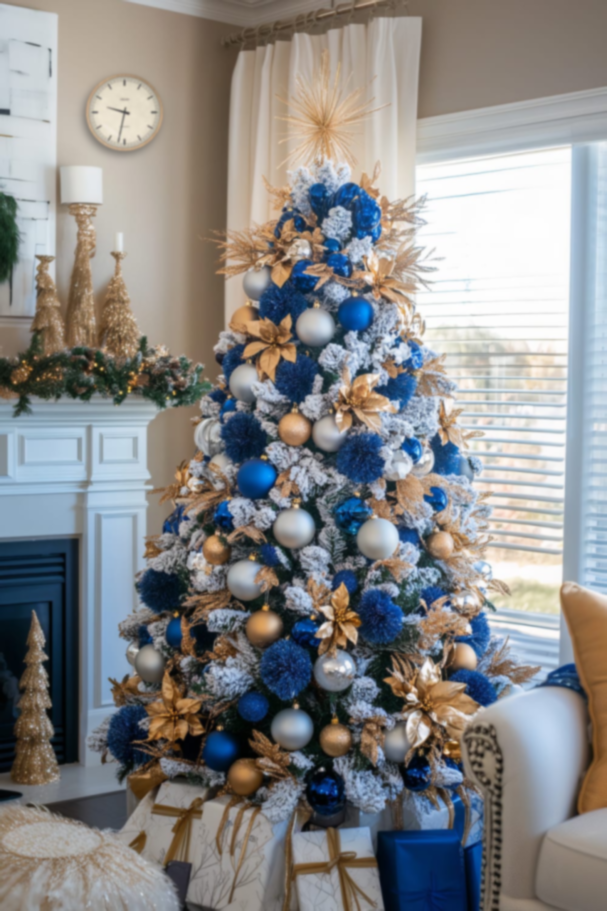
9:32
